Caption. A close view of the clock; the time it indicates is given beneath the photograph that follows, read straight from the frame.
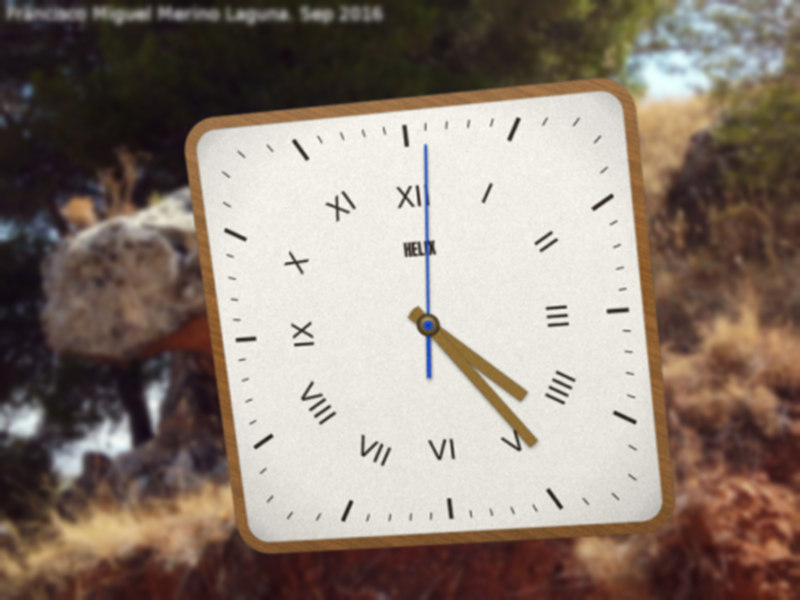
4:24:01
